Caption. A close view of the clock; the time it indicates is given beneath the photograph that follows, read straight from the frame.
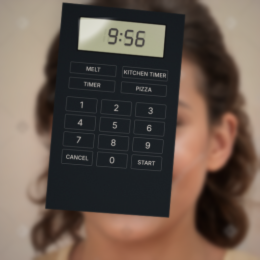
9:56
